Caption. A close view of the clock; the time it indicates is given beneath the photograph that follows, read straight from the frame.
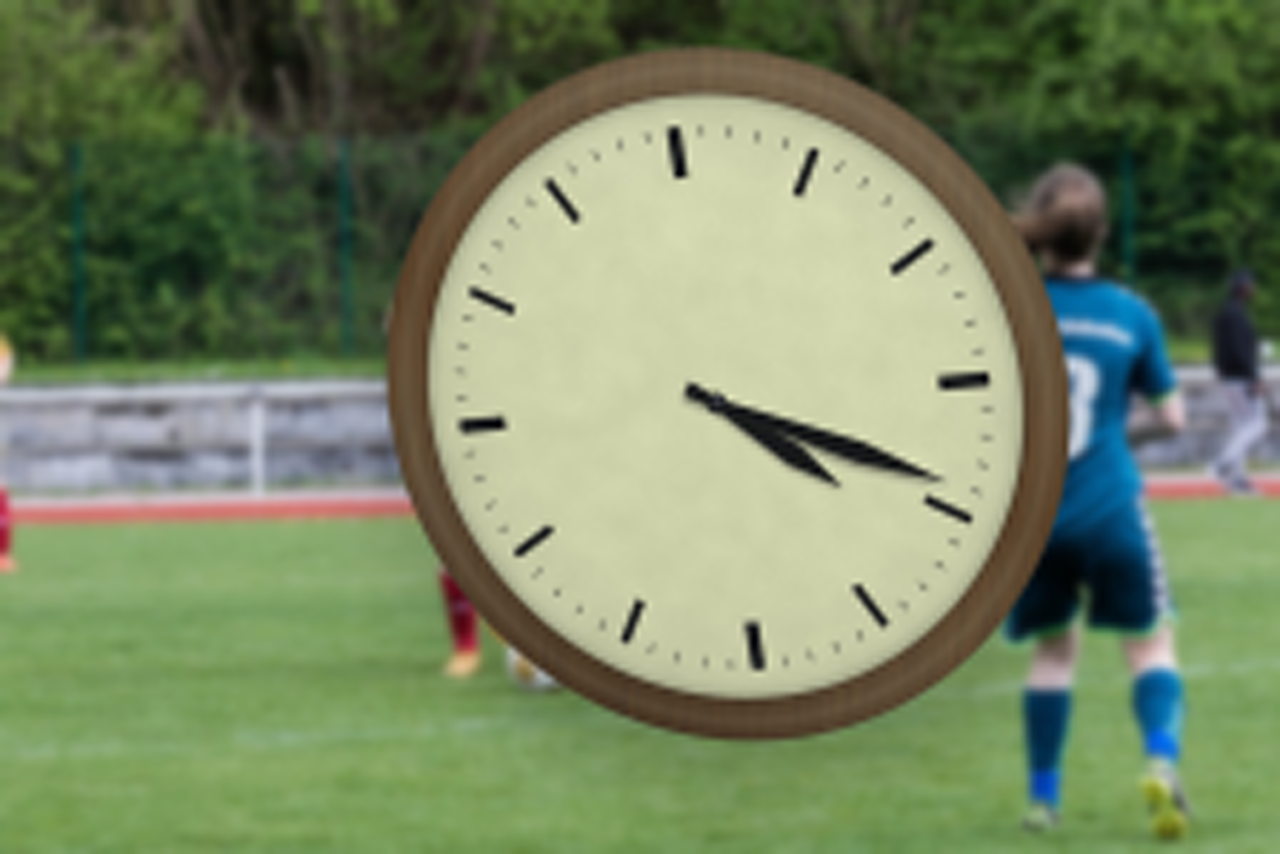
4:19
